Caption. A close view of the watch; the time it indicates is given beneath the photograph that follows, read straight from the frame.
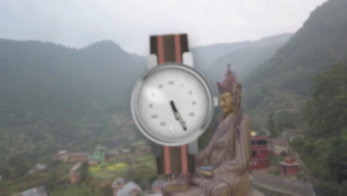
5:26
